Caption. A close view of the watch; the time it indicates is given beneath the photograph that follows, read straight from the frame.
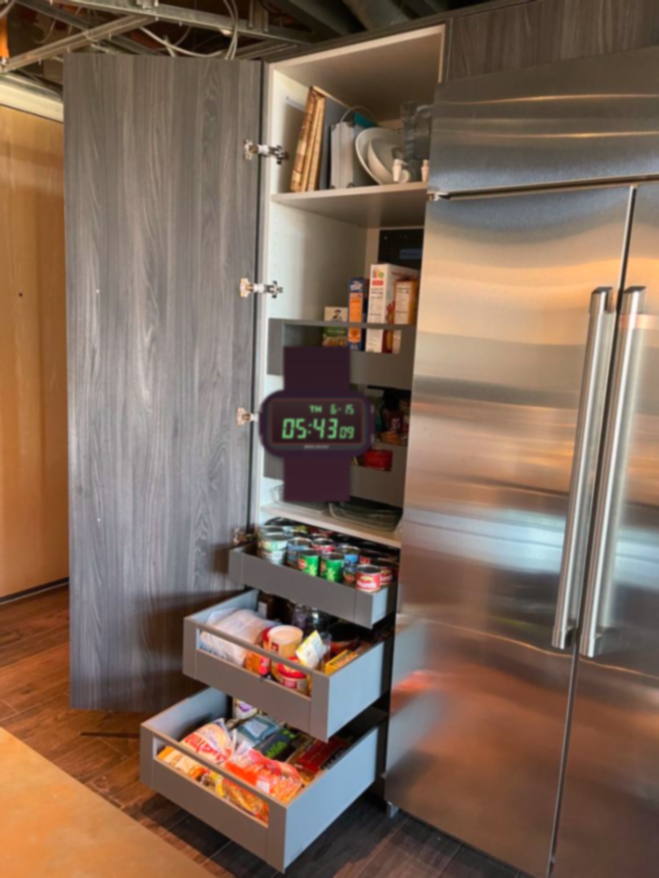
5:43
